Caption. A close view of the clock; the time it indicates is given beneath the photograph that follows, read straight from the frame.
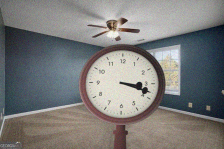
3:18
